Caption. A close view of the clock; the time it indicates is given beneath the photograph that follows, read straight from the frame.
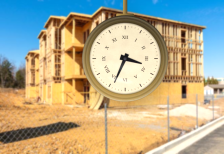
3:34
